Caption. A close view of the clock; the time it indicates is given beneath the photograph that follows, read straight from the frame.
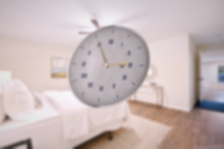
2:55
